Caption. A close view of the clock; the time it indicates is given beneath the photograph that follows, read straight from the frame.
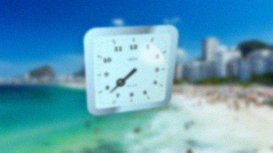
7:38
